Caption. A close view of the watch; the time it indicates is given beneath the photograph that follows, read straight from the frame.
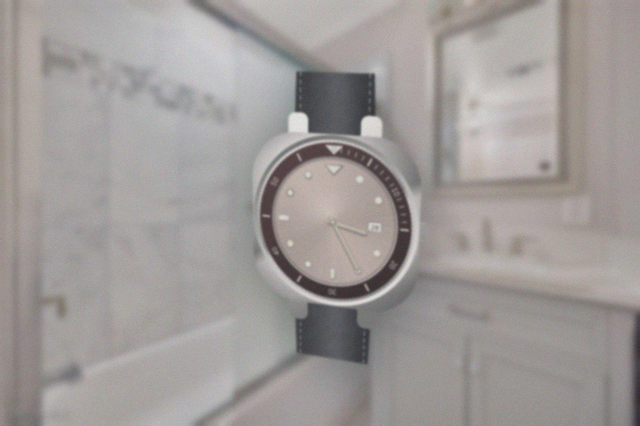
3:25
